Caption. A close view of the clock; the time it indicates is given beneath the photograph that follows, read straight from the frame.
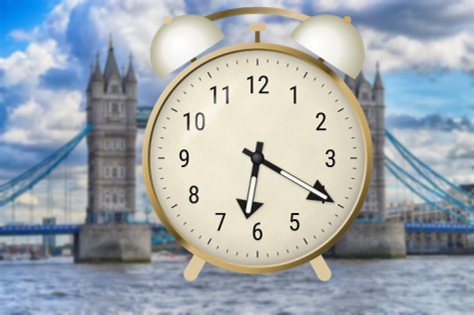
6:20
